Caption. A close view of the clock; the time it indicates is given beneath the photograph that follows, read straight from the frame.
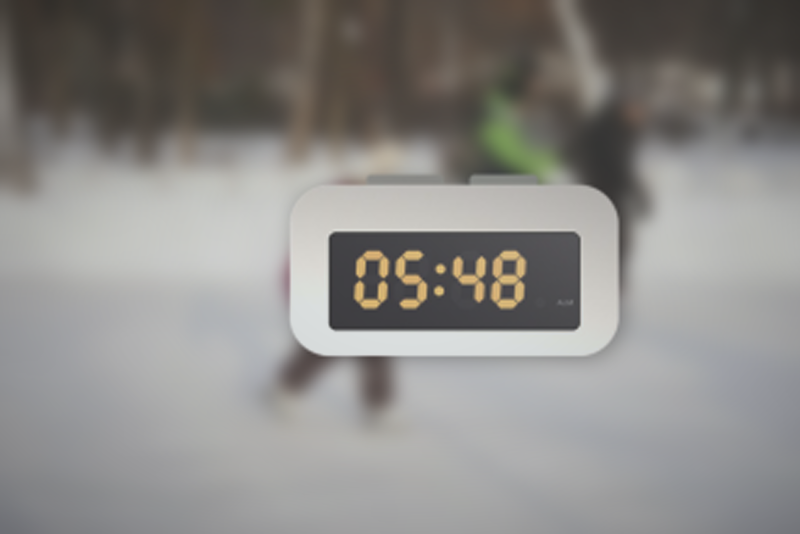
5:48
